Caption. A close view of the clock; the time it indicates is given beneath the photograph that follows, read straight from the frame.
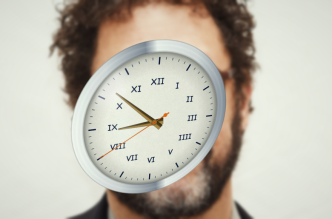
8:51:40
